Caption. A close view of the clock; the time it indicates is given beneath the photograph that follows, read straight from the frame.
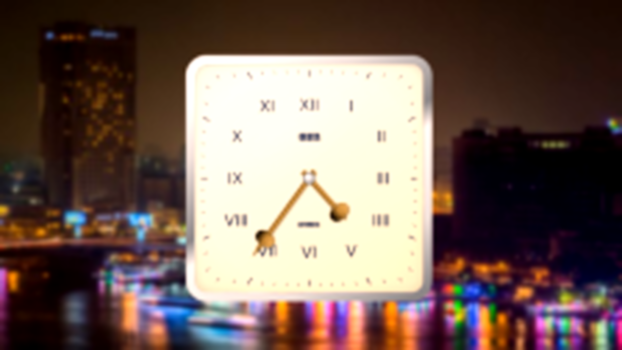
4:36
